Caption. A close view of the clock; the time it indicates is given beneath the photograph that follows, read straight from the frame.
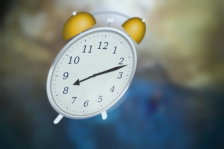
8:12
